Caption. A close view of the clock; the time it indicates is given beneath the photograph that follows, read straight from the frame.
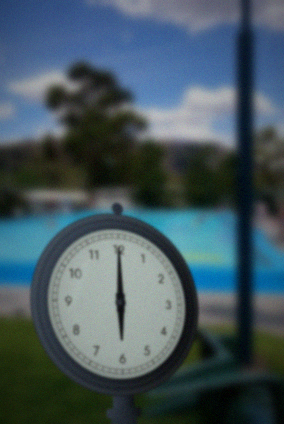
6:00
